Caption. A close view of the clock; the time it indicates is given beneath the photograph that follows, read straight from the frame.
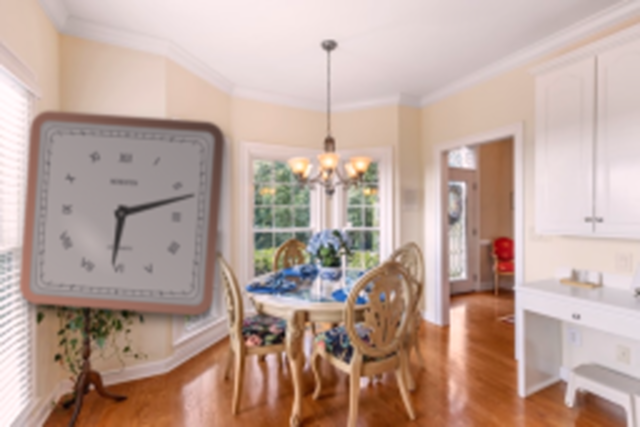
6:12
